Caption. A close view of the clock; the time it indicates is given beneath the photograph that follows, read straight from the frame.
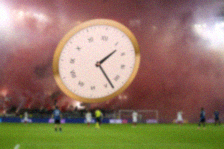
1:23
